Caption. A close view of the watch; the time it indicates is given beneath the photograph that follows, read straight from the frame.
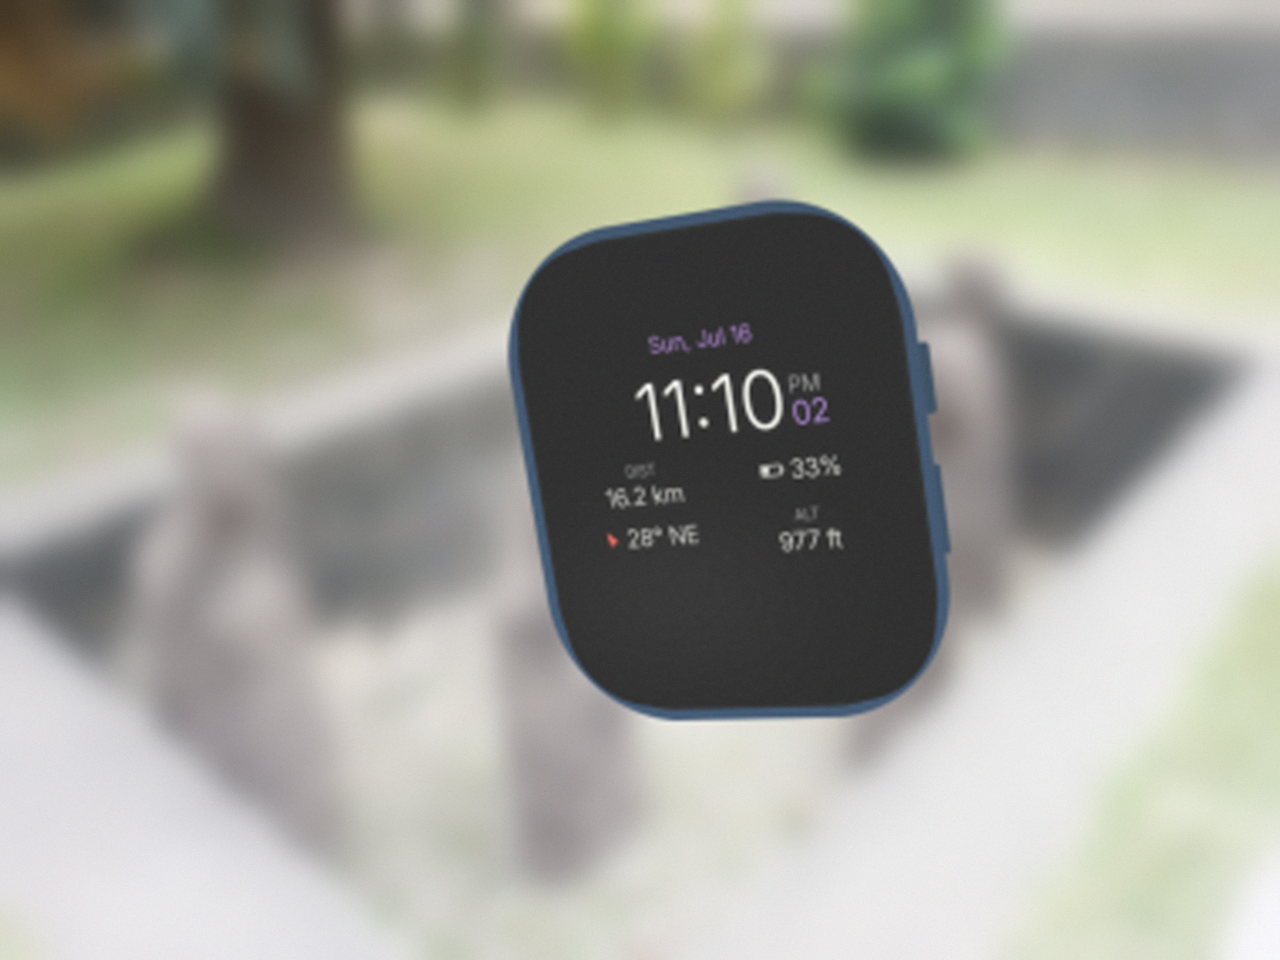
11:10:02
